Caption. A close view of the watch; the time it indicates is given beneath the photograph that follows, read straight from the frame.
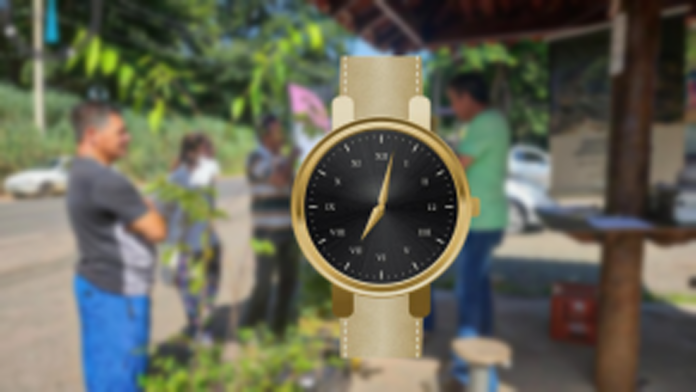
7:02
